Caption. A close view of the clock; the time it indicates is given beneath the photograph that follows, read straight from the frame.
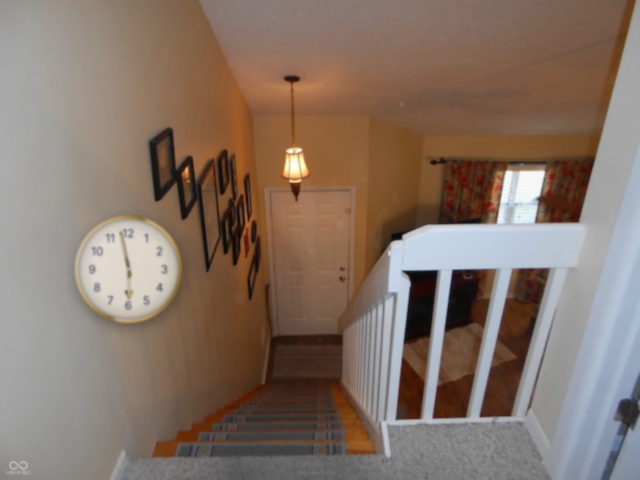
5:58
